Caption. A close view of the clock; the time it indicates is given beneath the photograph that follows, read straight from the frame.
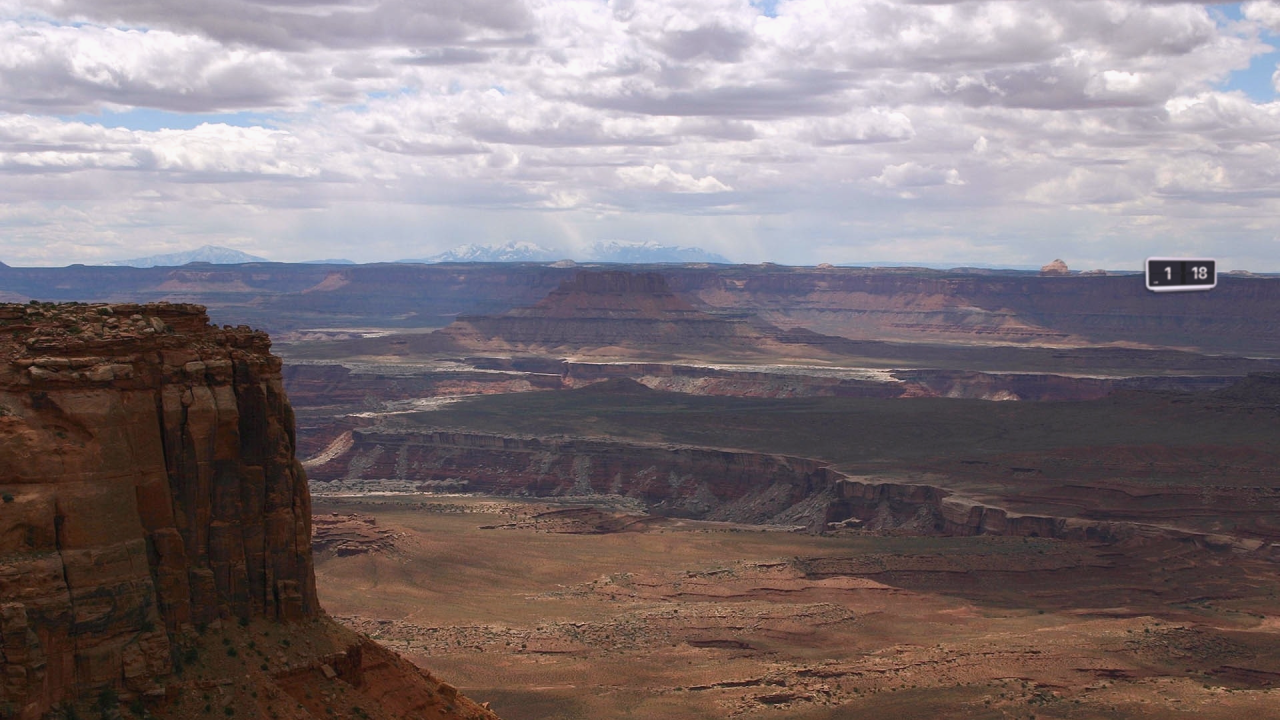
1:18
